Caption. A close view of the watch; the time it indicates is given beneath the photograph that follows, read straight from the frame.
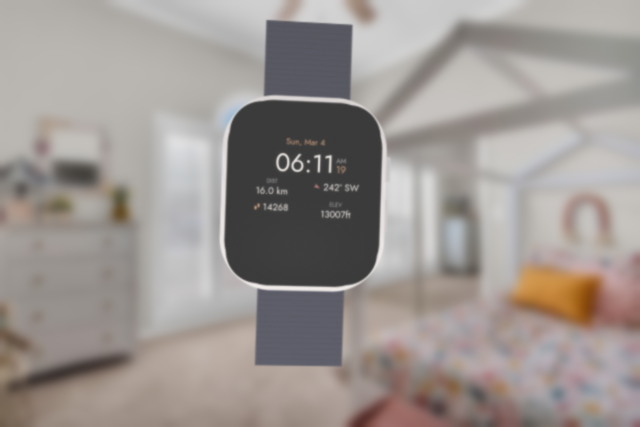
6:11:19
